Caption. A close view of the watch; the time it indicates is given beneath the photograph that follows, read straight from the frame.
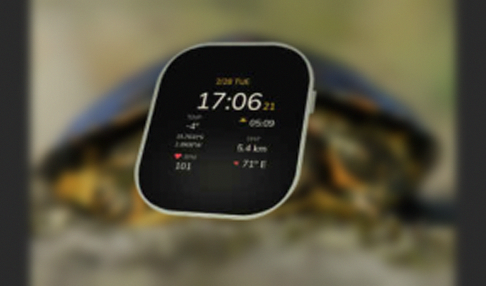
17:06
